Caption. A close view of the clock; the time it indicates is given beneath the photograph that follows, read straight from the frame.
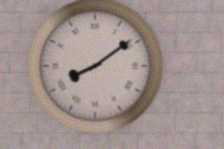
8:09
